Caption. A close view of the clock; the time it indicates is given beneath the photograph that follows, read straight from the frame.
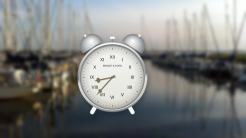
8:37
